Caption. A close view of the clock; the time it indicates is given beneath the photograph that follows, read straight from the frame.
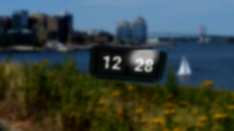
12:28
